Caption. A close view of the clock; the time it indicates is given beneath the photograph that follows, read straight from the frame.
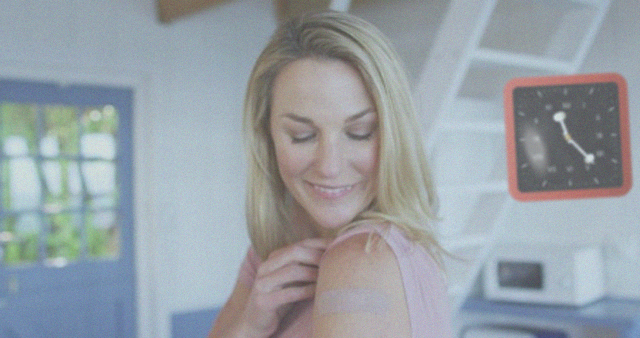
11:23
